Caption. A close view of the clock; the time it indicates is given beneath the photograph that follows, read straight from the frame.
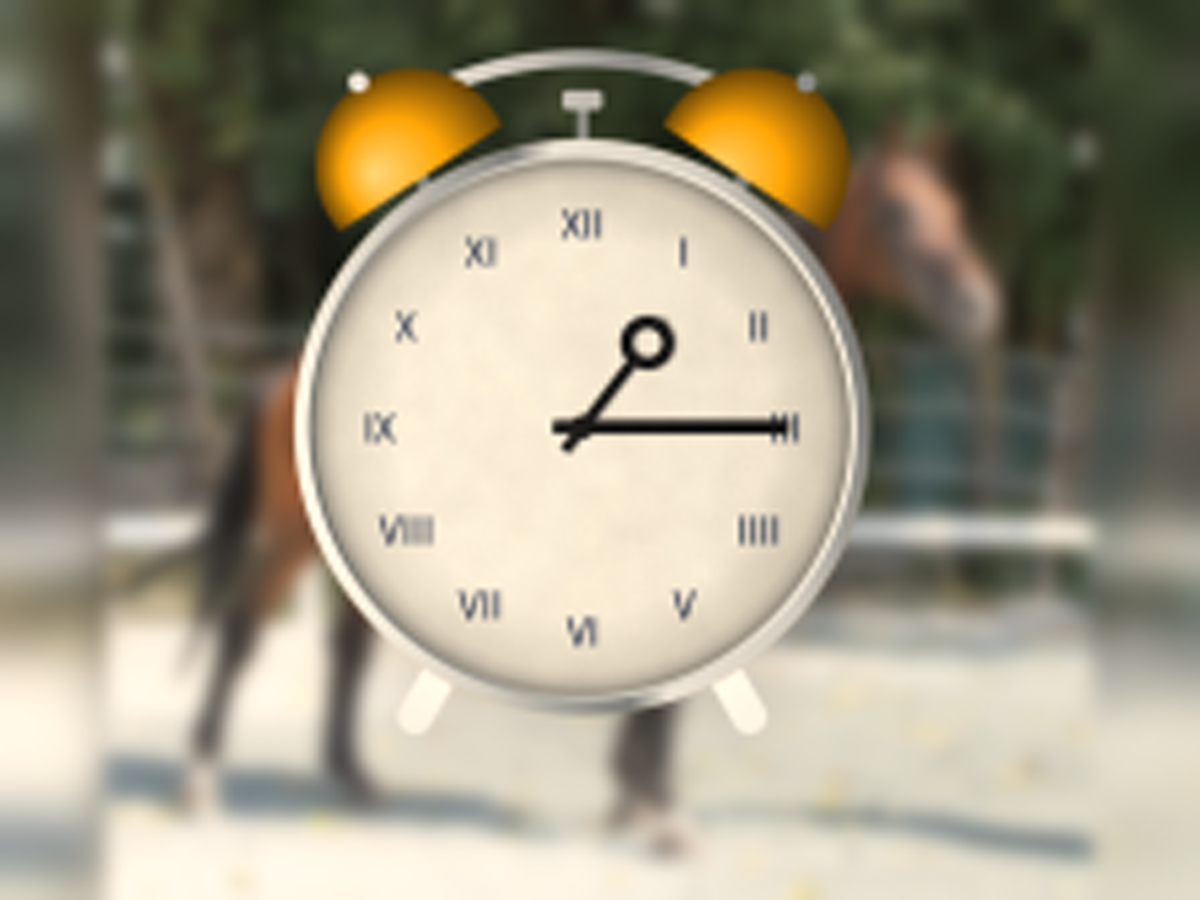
1:15
